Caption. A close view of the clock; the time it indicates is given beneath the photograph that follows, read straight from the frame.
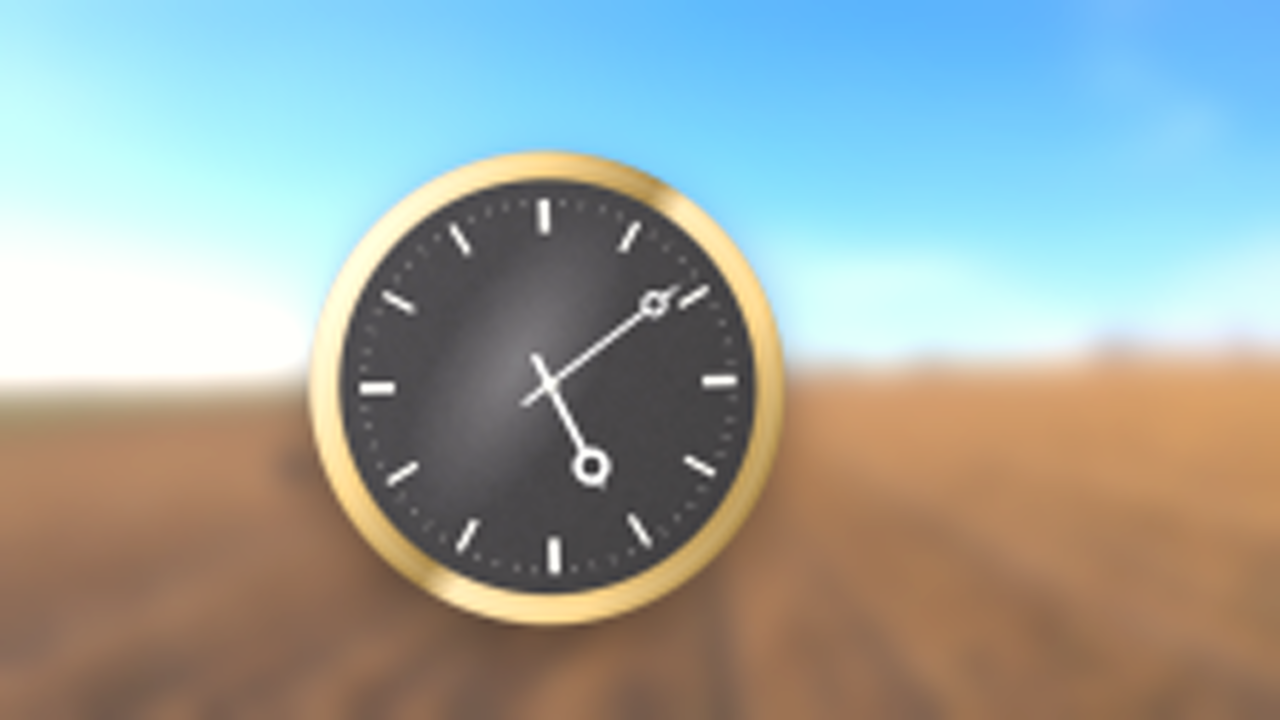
5:09
